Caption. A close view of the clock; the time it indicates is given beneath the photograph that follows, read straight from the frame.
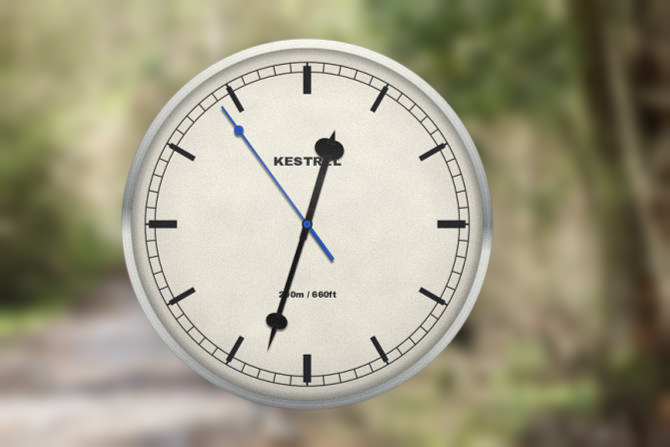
12:32:54
